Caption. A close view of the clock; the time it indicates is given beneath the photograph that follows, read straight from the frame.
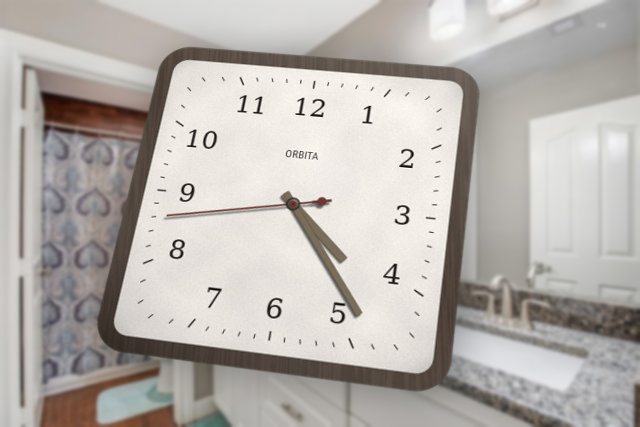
4:23:43
